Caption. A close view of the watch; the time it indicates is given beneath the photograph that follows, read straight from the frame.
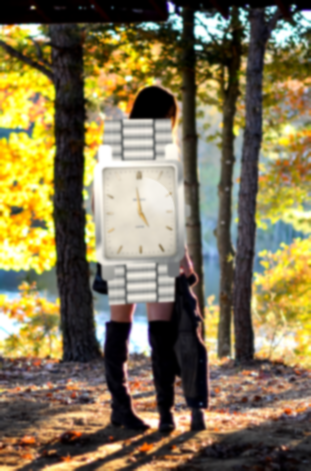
4:59
